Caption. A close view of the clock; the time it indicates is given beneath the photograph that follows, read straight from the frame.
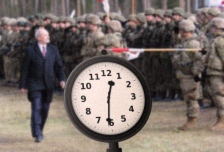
12:31
